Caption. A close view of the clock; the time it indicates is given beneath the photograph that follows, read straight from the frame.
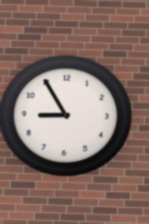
8:55
